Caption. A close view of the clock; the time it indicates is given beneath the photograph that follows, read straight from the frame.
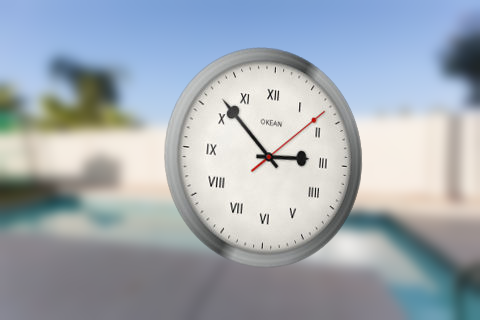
2:52:08
